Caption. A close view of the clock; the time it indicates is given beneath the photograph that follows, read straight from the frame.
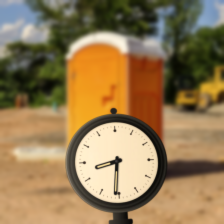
8:31
